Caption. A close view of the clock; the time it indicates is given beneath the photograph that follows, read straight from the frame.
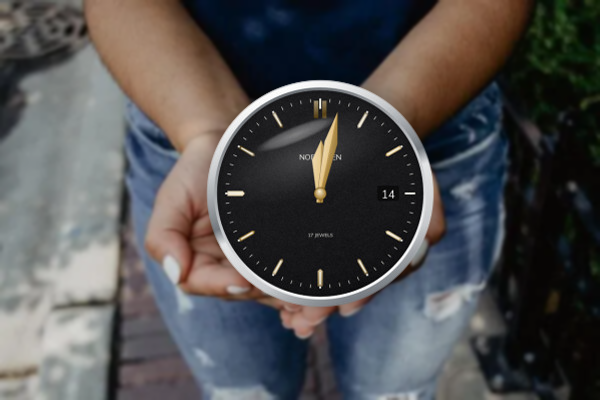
12:02
